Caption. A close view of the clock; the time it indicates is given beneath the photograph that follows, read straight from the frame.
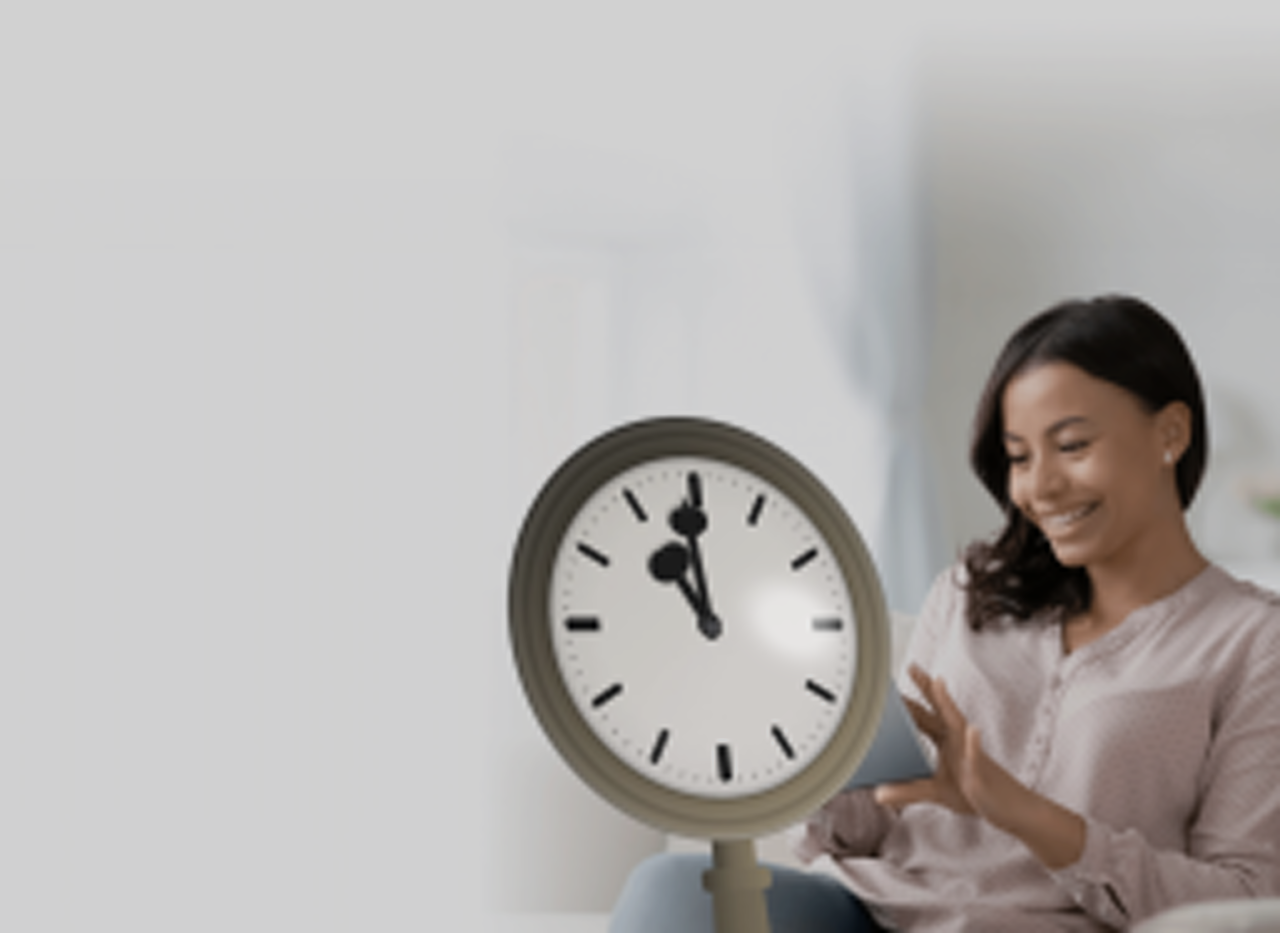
10:59
